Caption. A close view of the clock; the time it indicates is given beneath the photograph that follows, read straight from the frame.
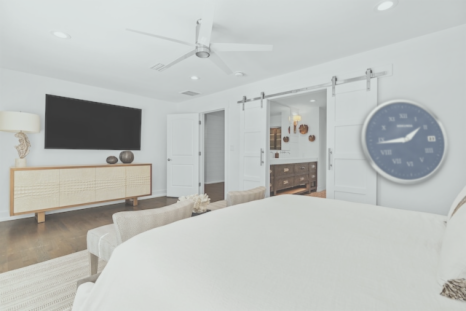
1:44
